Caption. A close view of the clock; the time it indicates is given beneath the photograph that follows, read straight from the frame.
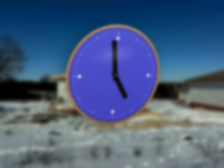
4:59
